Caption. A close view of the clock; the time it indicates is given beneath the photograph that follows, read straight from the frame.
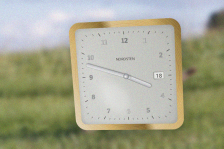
3:48
